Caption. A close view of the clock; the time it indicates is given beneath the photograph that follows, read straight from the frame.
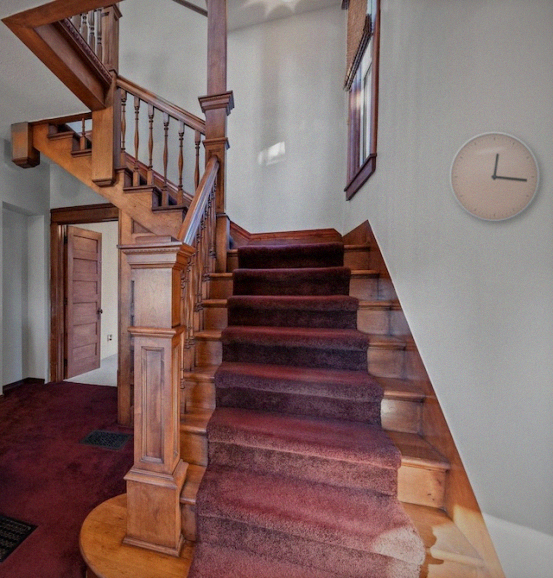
12:16
